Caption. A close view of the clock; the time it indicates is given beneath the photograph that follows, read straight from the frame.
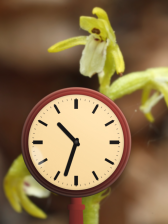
10:33
